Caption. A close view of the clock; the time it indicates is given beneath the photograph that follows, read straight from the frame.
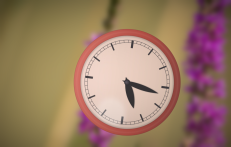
5:17
